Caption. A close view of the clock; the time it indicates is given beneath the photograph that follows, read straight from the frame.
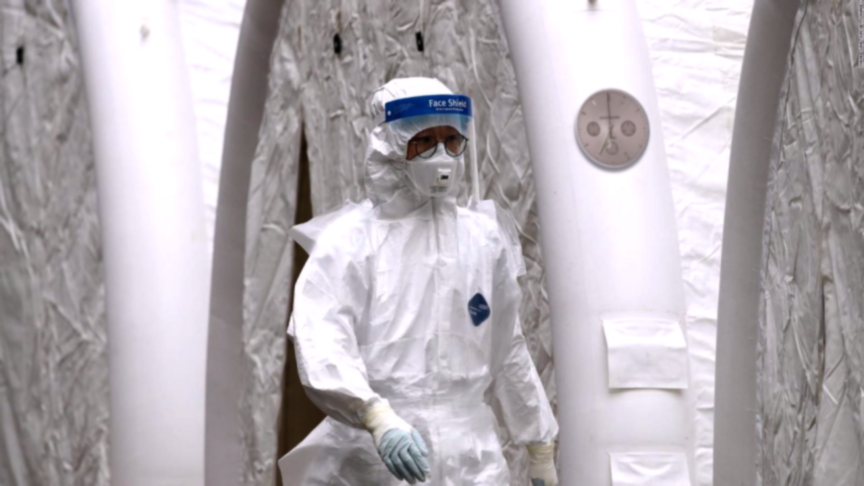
6:35
